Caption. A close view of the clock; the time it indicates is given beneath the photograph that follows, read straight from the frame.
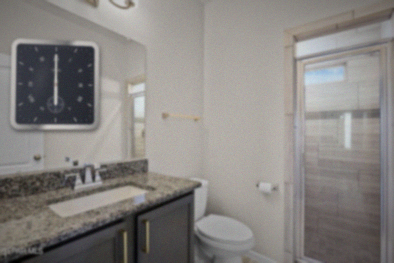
6:00
